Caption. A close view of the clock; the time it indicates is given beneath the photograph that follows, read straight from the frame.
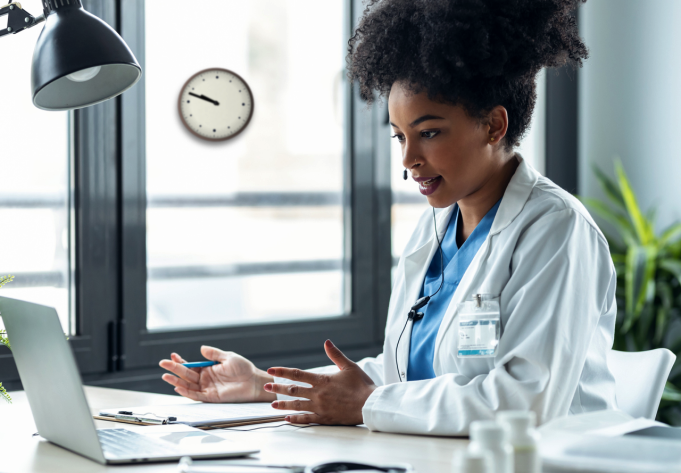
9:48
